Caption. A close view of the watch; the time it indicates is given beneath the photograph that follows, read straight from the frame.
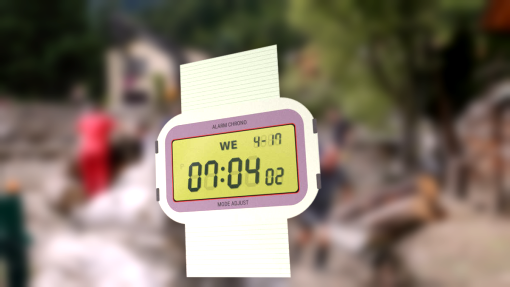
7:04:02
